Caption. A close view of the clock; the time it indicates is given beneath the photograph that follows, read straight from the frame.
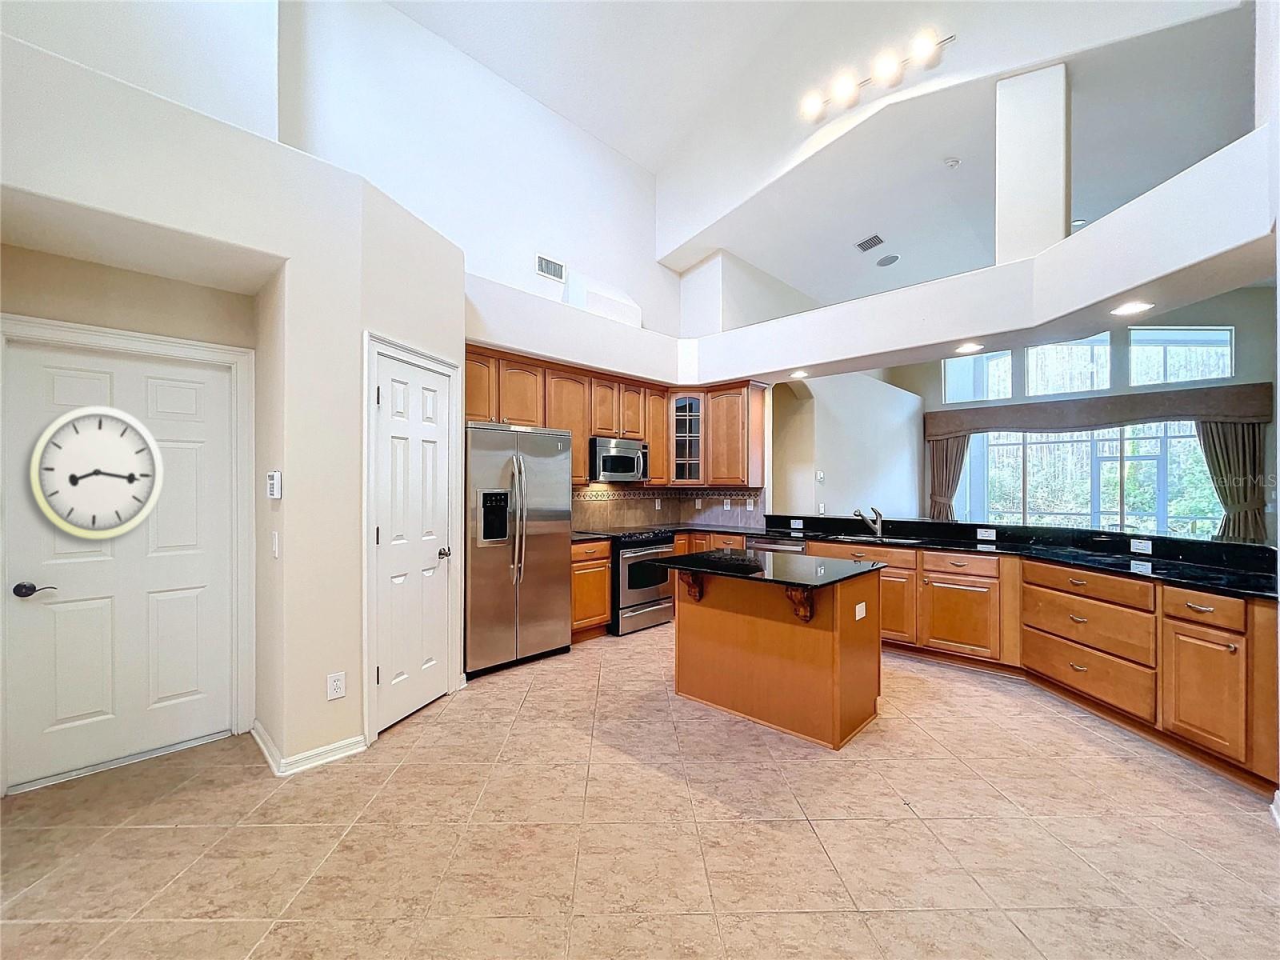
8:16
